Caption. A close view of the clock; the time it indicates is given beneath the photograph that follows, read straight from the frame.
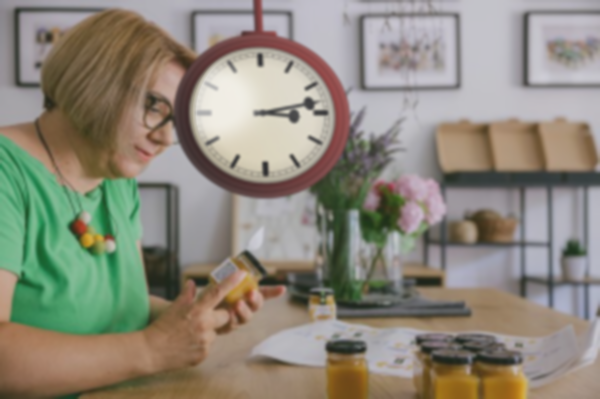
3:13
